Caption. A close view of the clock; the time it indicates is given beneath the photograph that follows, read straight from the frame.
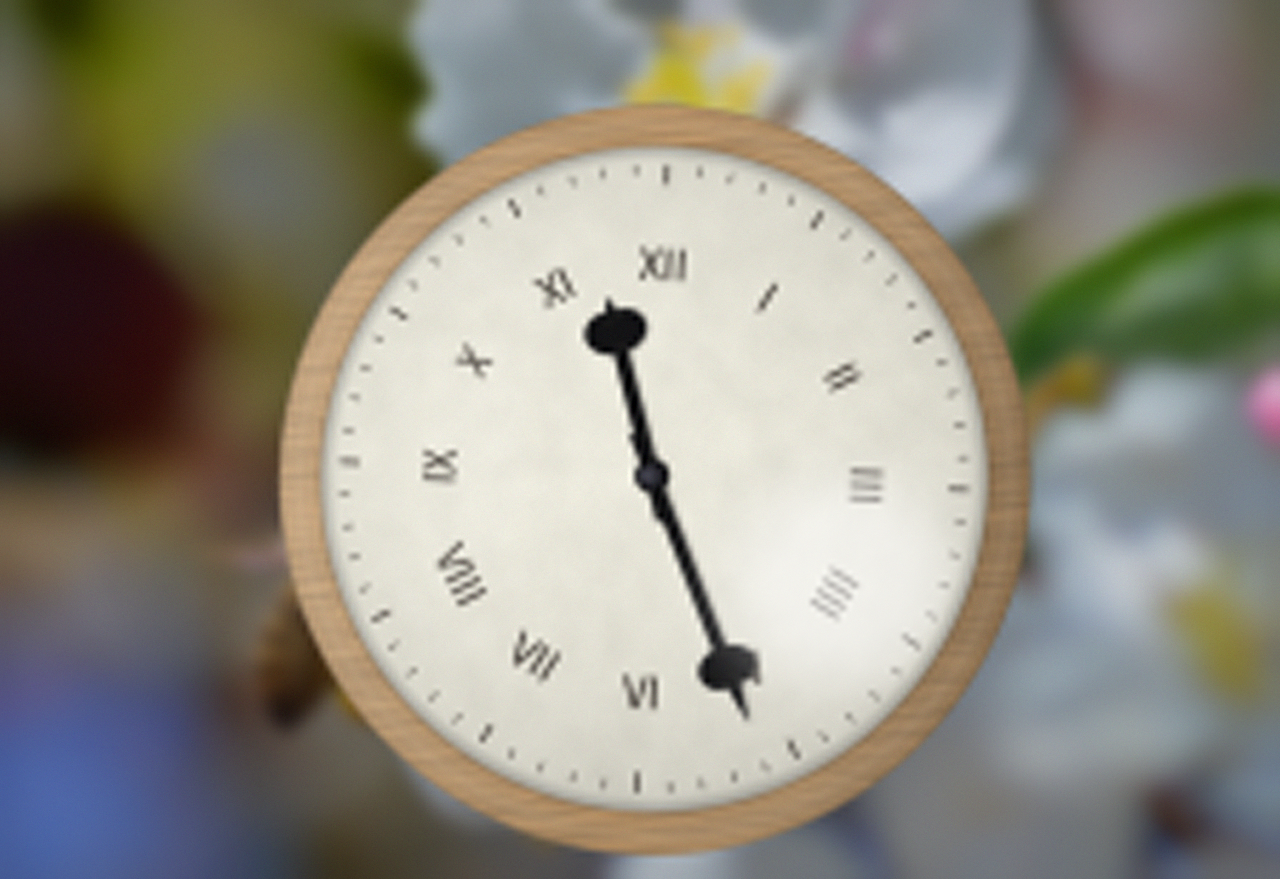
11:26
